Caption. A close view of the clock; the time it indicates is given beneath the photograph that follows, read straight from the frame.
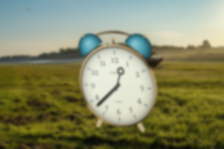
12:38
